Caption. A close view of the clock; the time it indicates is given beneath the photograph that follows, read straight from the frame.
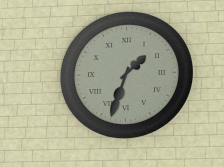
1:33
